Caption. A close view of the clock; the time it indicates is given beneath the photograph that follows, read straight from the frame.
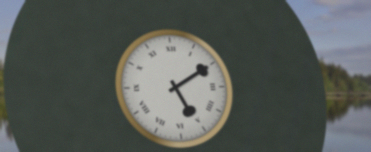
5:10
